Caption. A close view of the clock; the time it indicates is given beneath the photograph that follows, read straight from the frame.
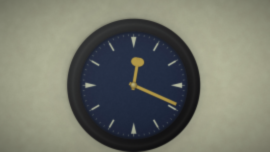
12:19
